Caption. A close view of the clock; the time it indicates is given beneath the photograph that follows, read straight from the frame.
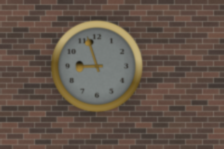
8:57
